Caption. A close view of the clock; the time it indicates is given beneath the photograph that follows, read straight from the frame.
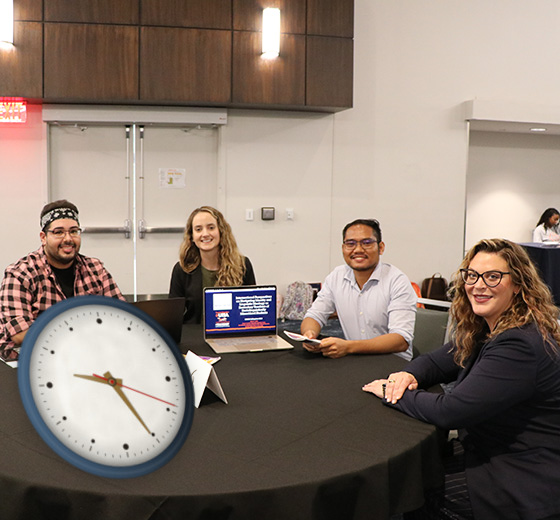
9:25:19
